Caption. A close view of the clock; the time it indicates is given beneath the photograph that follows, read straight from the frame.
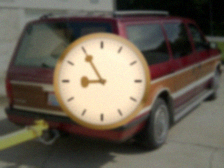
8:55
